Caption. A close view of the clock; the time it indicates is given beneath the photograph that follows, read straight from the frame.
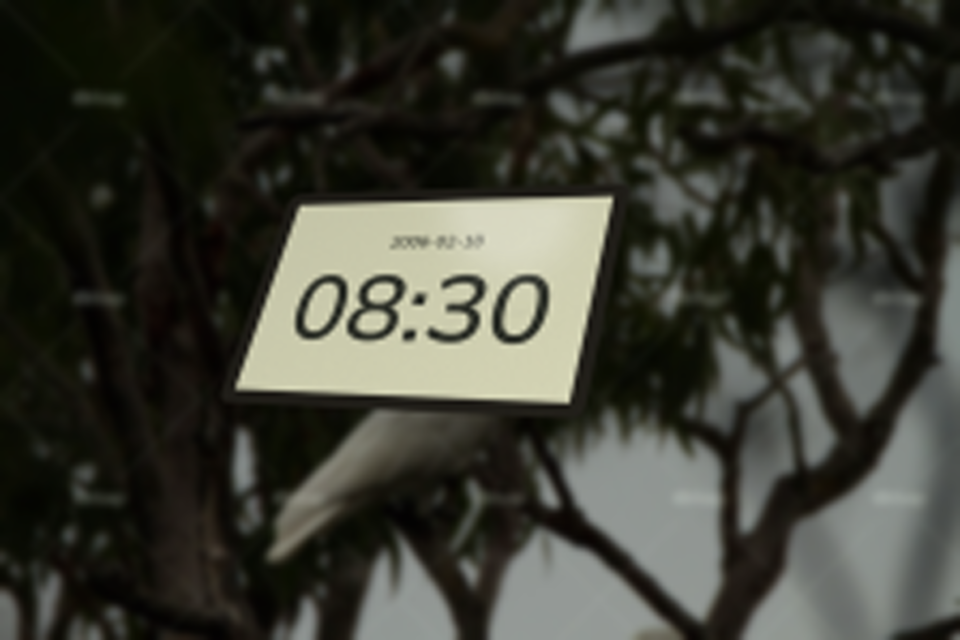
8:30
